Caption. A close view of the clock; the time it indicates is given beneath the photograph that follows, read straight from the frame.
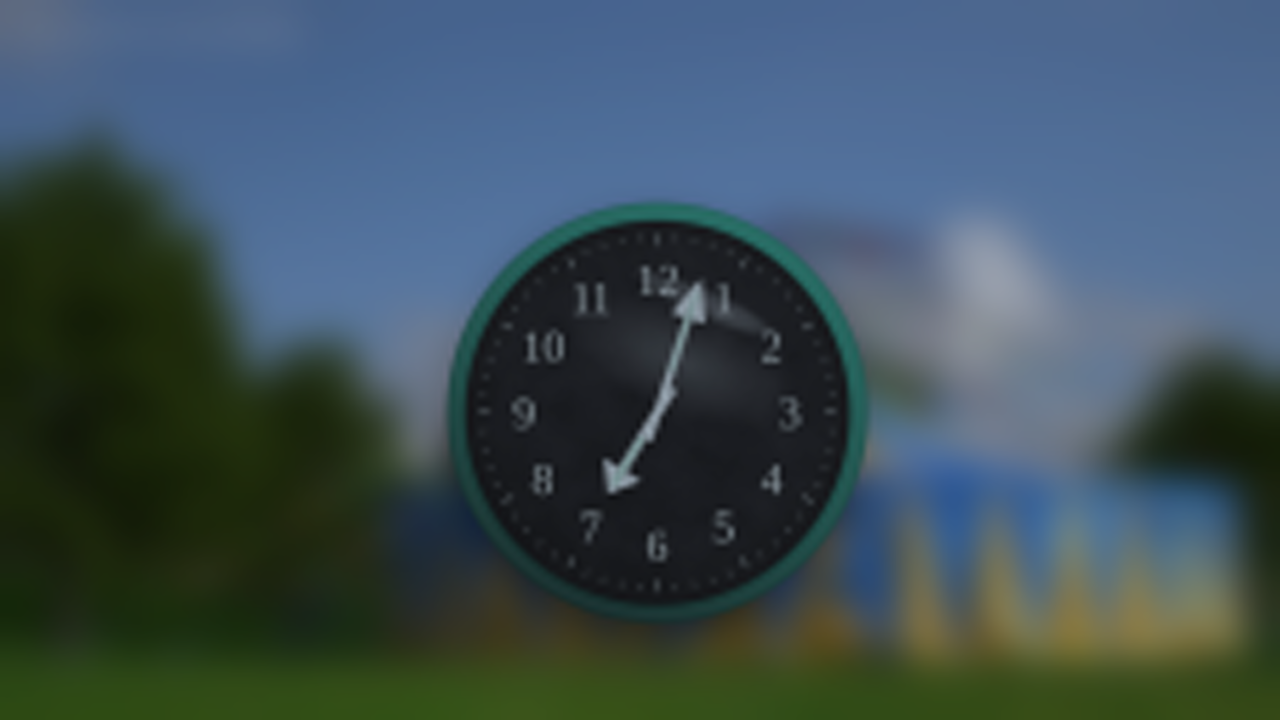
7:03
